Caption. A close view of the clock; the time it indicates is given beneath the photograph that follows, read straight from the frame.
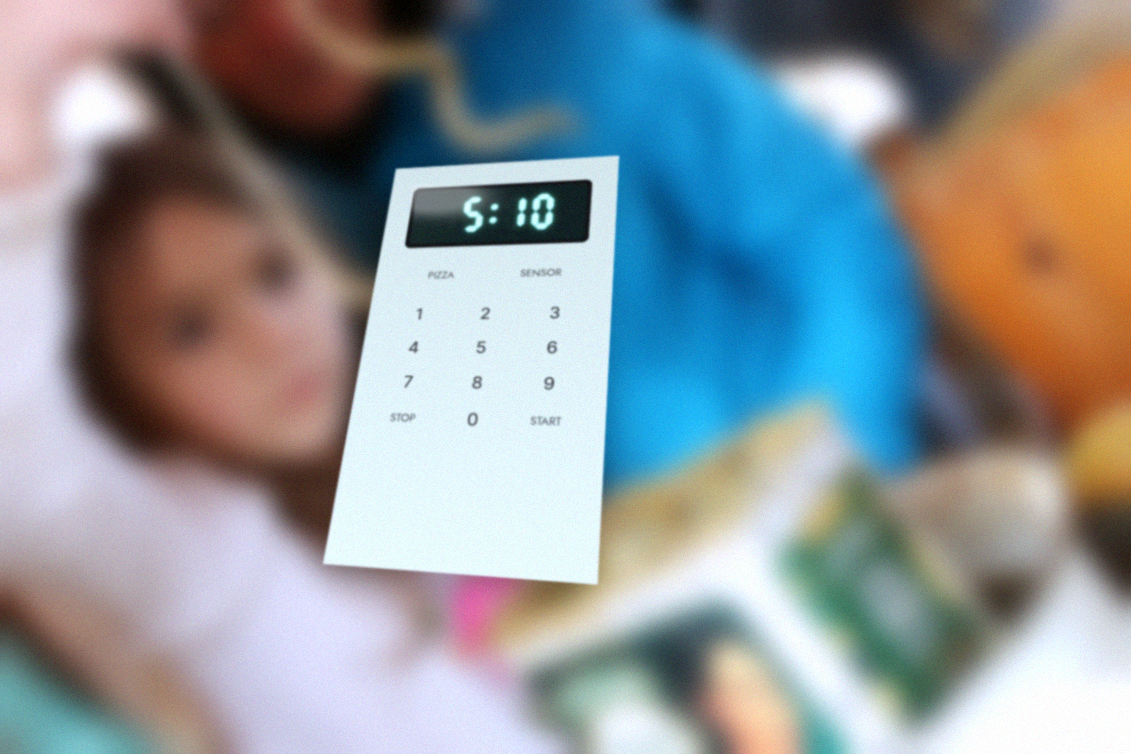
5:10
